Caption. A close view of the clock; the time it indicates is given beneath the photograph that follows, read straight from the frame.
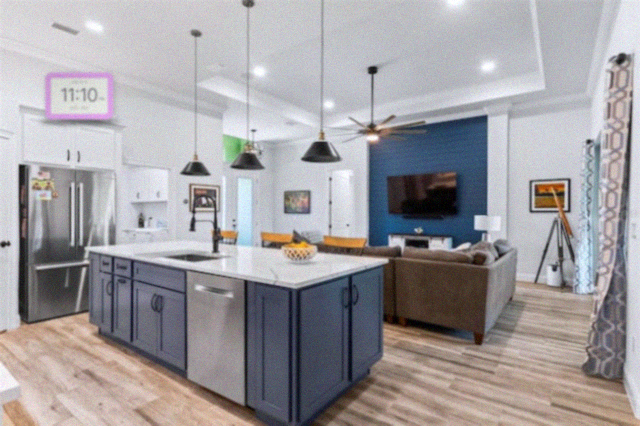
11:10
